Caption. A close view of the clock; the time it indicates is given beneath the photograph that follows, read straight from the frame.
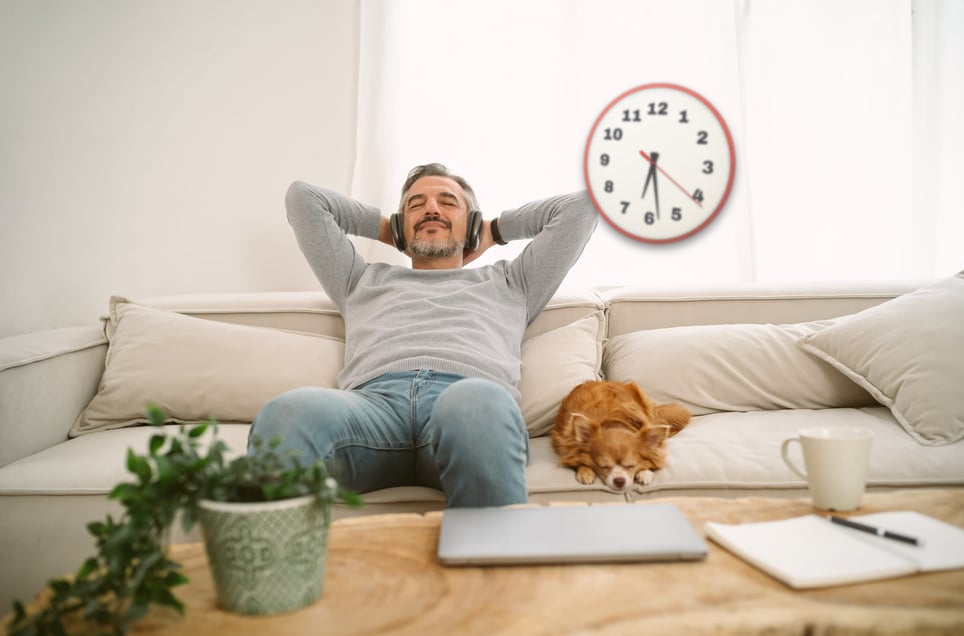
6:28:21
